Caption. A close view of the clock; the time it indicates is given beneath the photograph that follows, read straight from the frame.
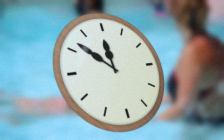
11:52
